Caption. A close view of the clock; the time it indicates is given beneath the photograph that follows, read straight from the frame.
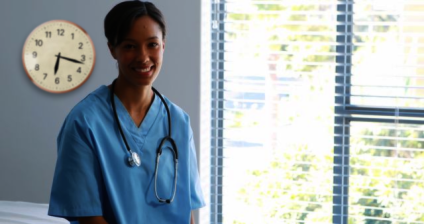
6:17
